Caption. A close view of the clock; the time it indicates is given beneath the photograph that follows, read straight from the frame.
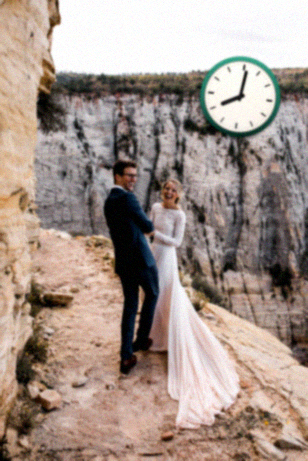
8:01
